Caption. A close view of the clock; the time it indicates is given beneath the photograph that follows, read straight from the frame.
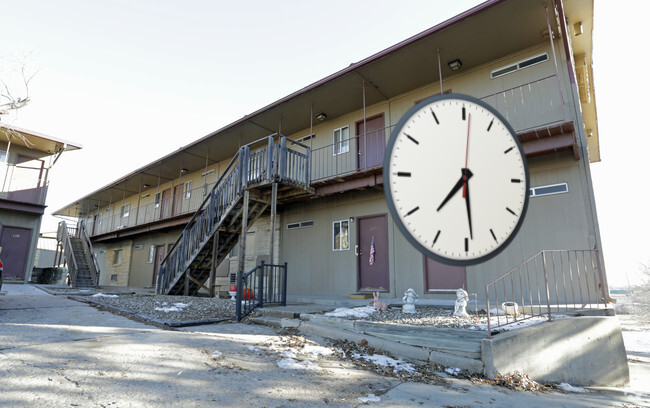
7:29:01
